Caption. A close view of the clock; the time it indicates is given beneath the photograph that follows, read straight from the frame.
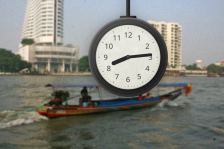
8:14
